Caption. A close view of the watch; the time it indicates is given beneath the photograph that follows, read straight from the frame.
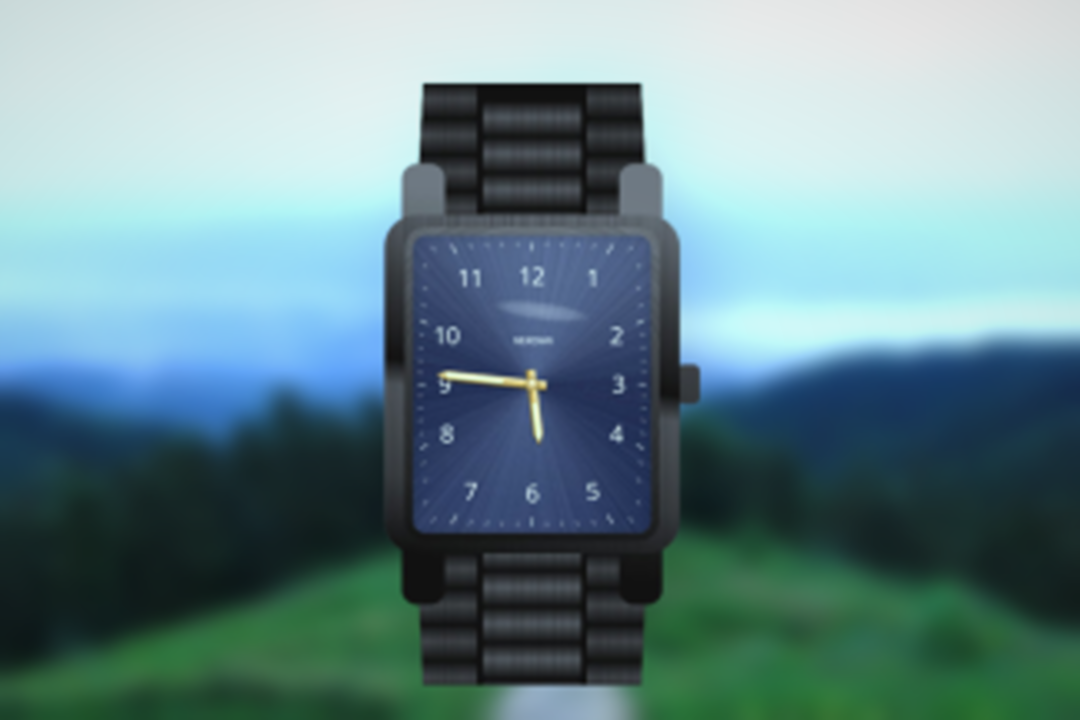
5:46
